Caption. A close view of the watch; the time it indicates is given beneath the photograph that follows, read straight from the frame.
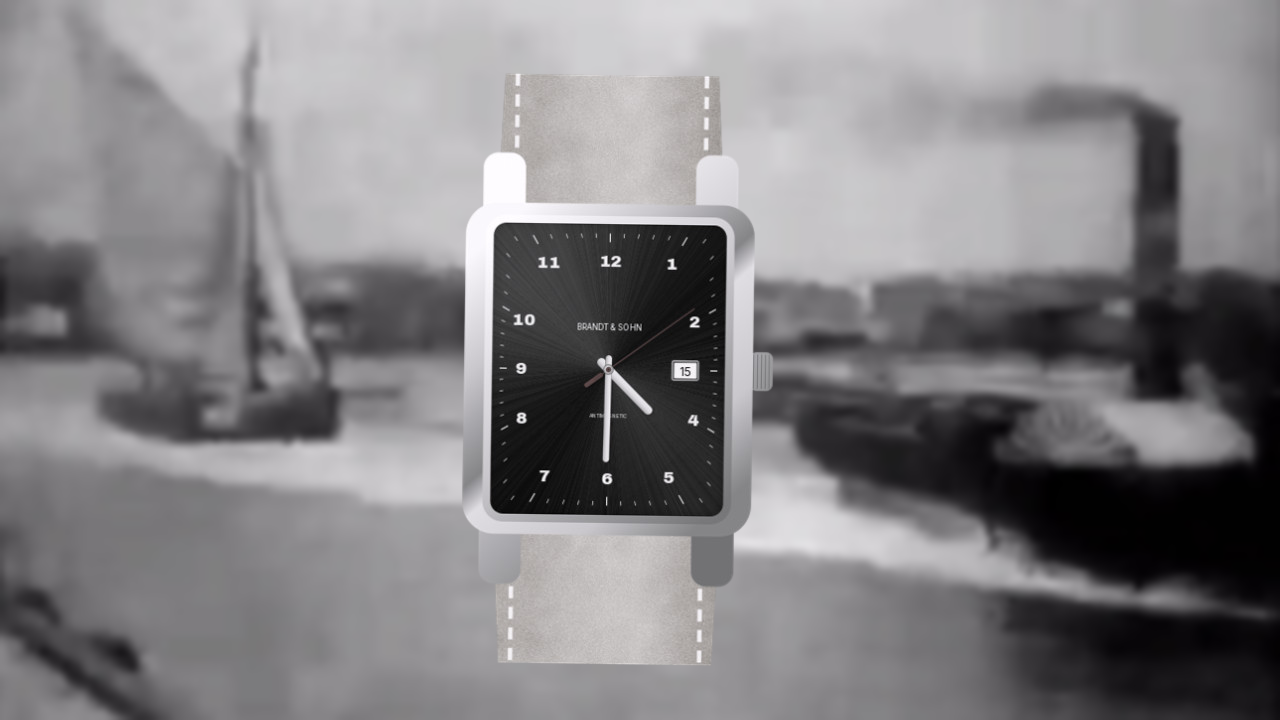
4:30:09
